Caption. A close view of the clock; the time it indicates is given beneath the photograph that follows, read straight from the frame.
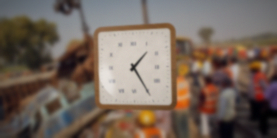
1:25
